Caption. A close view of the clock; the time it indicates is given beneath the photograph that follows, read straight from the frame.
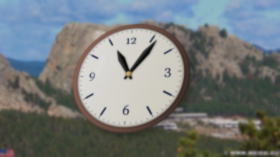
11:06
